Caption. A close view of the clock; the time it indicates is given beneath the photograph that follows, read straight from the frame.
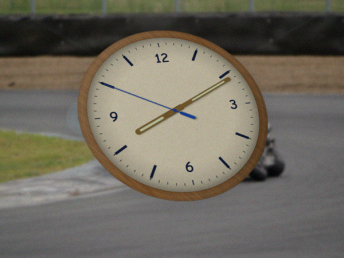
8:10:50
